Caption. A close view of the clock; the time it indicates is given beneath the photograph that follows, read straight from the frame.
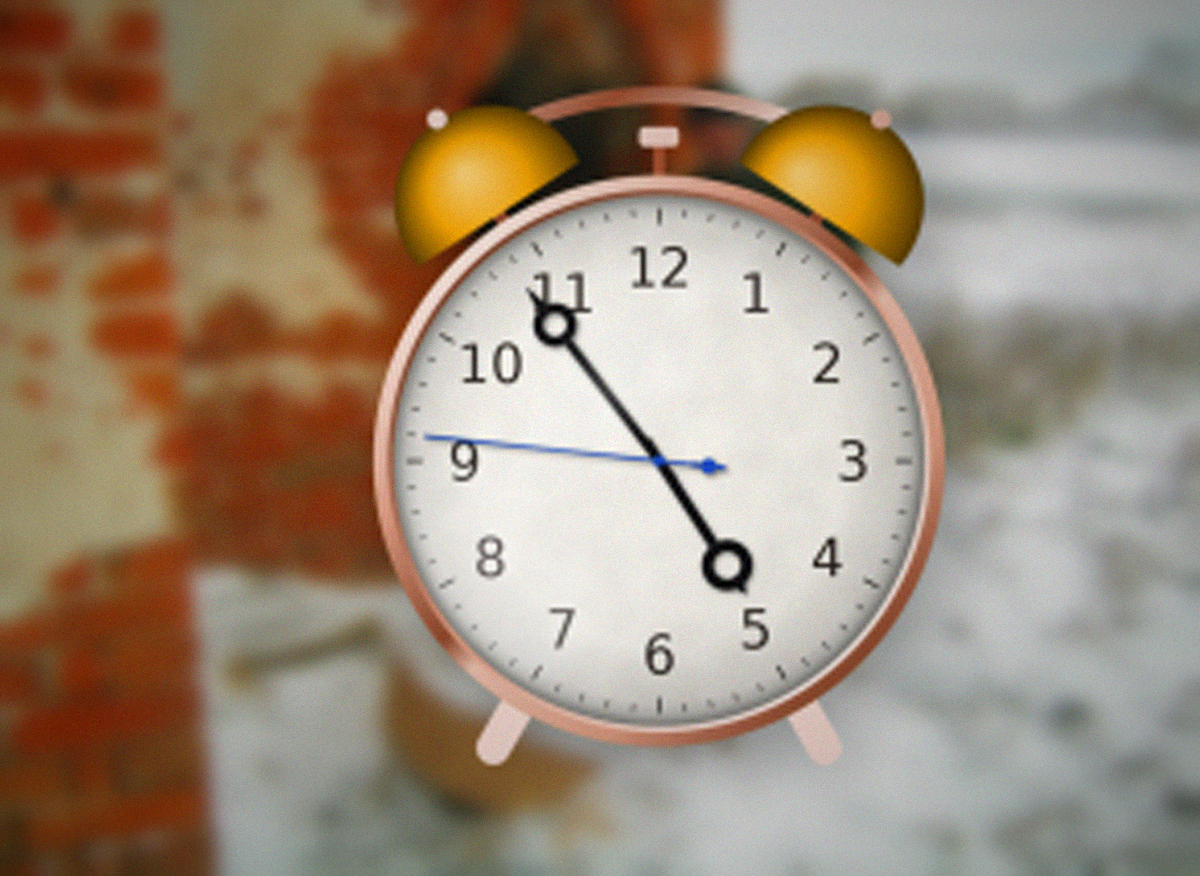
4:53:46
